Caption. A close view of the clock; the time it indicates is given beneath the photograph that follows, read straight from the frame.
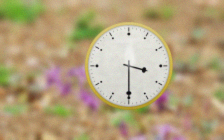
3:30
